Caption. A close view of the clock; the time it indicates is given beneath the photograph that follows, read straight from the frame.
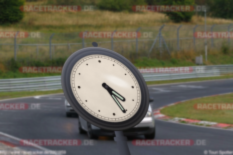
4:26
